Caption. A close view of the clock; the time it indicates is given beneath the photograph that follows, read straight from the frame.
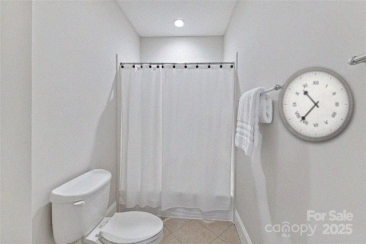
10:37
